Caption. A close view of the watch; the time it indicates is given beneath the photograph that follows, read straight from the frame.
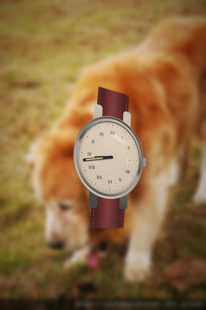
8:43
